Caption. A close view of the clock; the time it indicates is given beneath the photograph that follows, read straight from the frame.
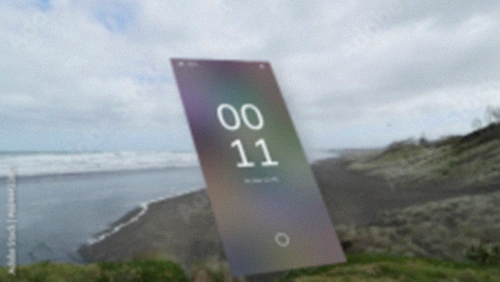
0:11
